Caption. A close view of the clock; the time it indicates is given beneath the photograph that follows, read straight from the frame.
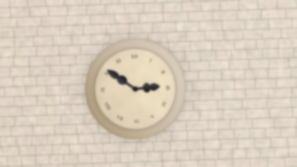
2:51
